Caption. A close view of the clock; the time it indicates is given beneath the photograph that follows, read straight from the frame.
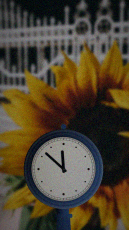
11:52
